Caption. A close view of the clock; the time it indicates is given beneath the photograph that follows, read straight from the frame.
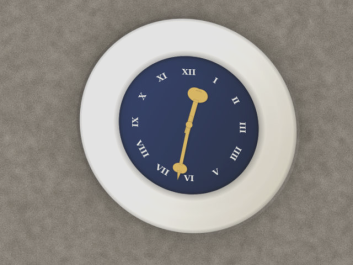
12:32
